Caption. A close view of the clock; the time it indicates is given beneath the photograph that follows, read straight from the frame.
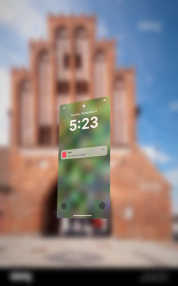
5:23
